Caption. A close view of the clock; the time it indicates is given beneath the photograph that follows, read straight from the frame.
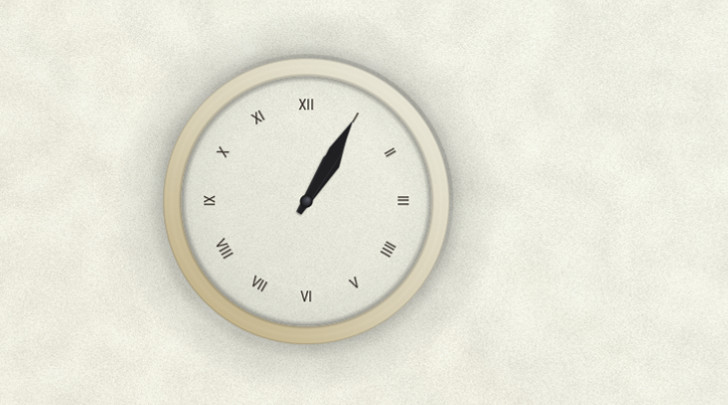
1:05
